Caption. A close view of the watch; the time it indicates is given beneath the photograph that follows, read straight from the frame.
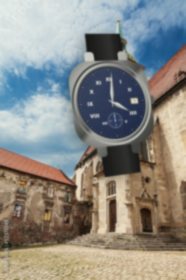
4:01
